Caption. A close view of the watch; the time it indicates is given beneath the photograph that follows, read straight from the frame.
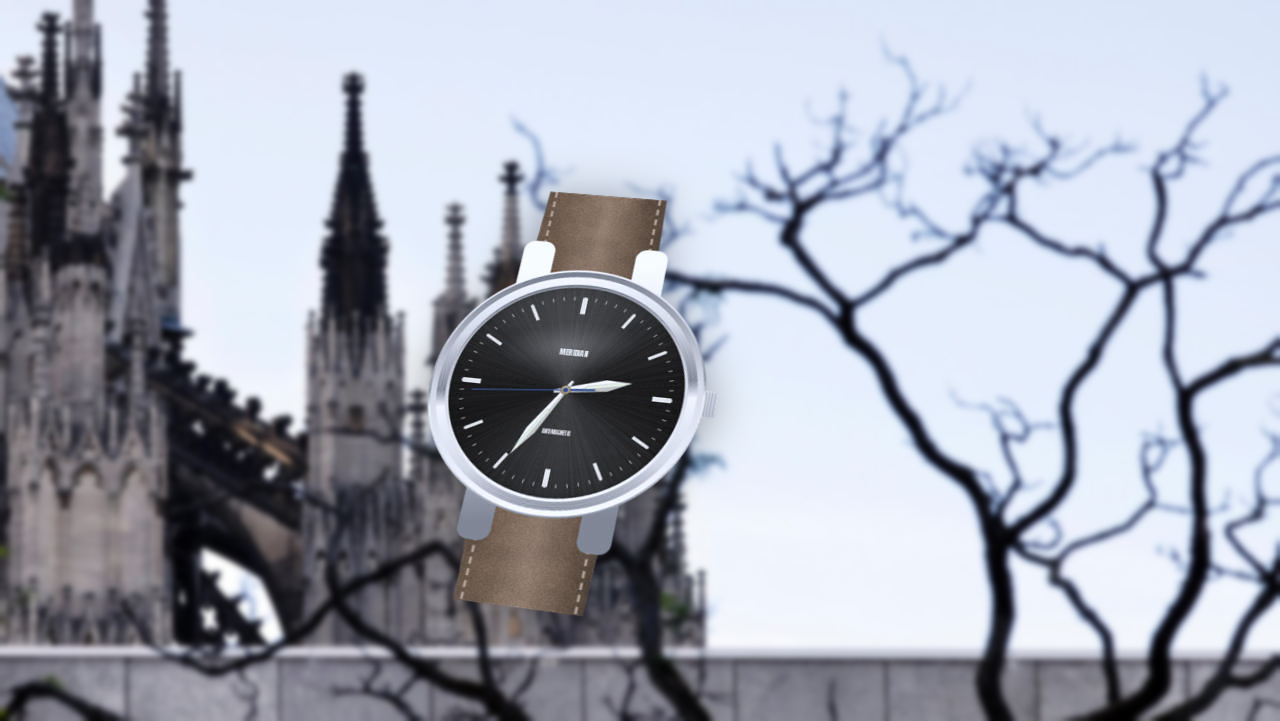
2:34:44
